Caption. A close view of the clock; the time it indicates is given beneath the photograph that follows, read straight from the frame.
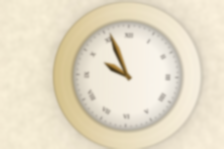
9:56
